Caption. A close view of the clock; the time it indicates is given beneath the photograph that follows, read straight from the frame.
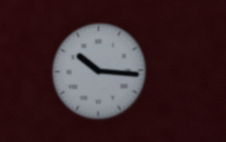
10:16
